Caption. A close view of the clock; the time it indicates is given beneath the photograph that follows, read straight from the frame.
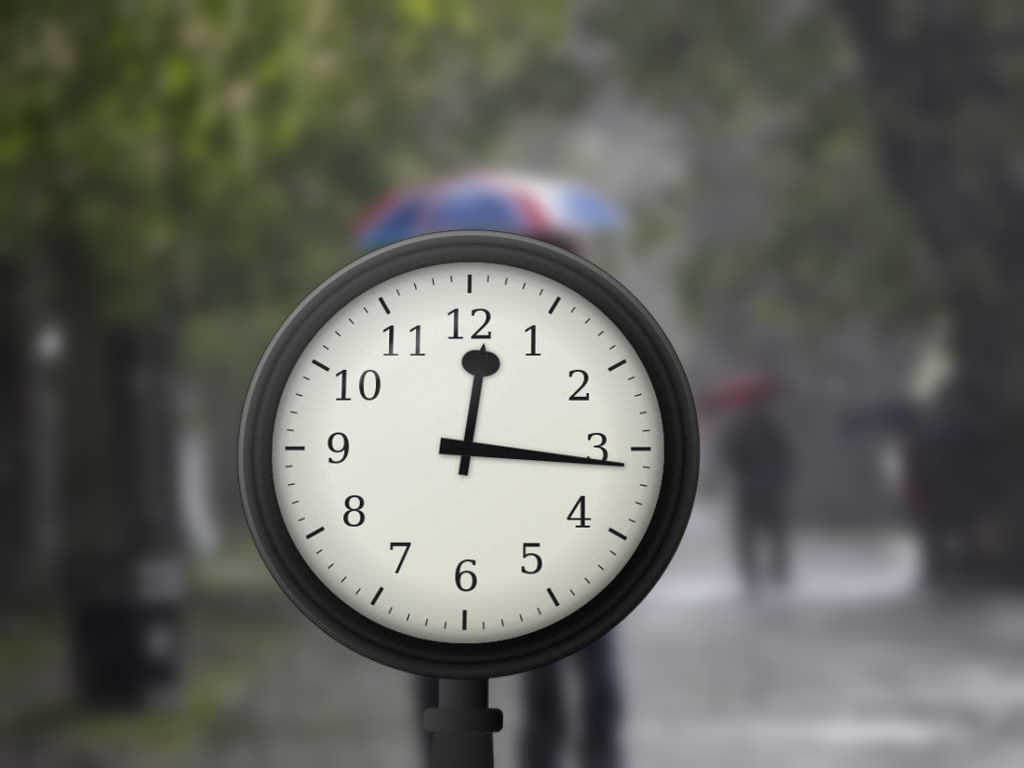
12:16
